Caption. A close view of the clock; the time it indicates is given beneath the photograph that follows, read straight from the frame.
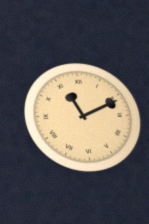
11:11
